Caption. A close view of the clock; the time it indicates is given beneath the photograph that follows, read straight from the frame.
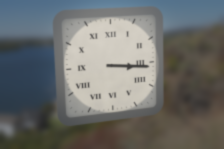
3:16
